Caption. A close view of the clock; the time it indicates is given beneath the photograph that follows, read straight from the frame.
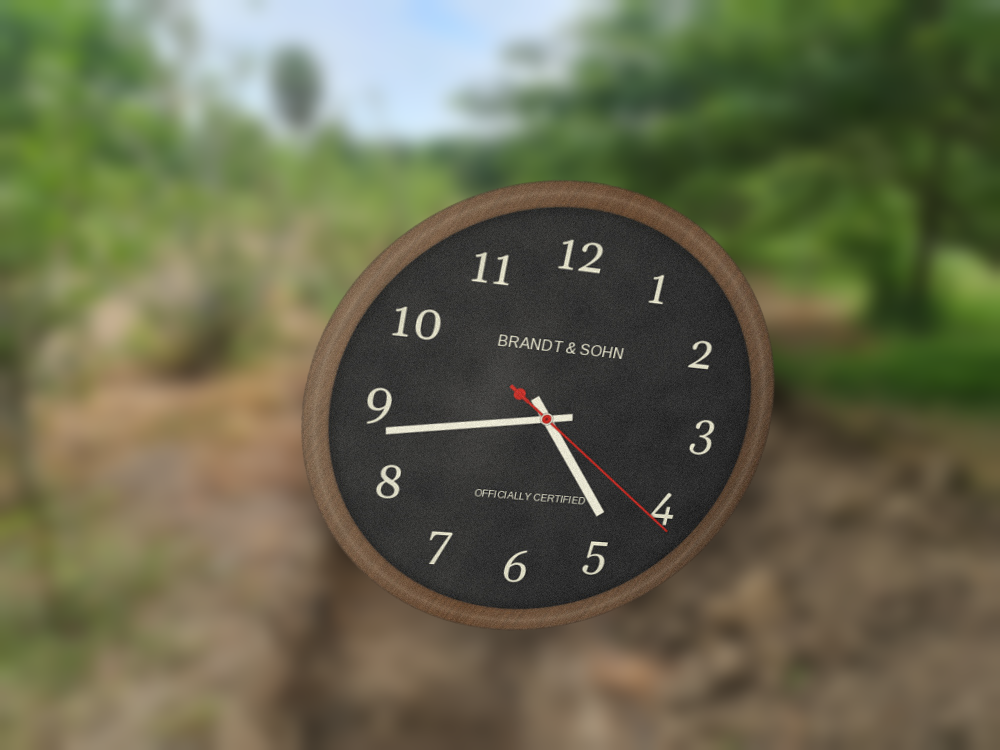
4:43:21
